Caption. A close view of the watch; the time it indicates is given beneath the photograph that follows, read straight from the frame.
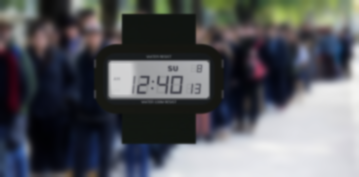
12:40
